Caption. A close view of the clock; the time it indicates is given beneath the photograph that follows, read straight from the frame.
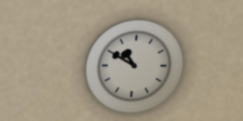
10:50
